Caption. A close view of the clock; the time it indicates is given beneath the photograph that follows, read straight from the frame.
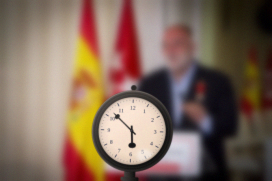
5:52
